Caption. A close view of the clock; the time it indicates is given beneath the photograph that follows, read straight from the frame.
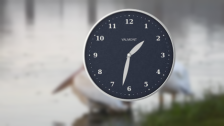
1:32
